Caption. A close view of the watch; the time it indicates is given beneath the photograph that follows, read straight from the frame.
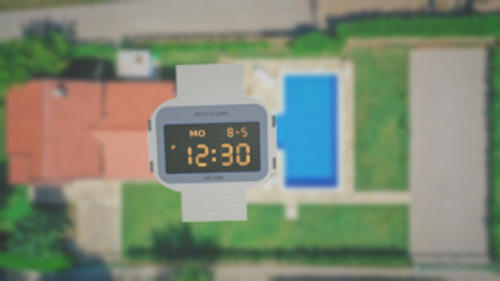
12:30
